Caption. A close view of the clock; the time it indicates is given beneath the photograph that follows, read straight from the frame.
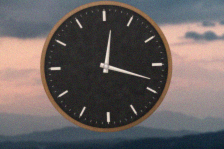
12:18
